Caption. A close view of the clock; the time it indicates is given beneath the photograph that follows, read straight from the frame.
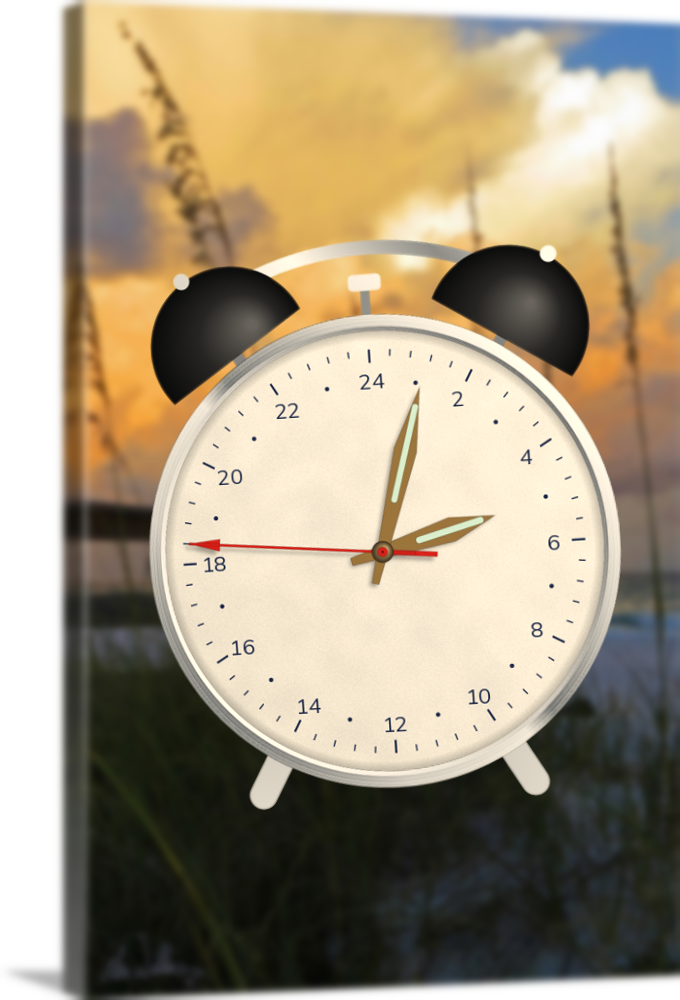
5:02:46
